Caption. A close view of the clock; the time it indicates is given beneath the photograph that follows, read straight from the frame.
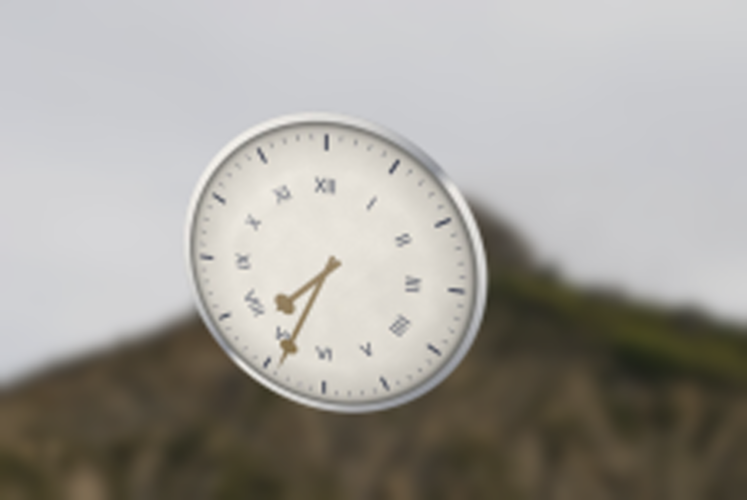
7:34
